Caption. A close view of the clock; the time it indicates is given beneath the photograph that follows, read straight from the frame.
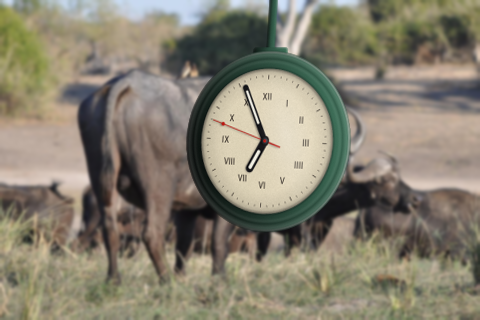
6:55:48
